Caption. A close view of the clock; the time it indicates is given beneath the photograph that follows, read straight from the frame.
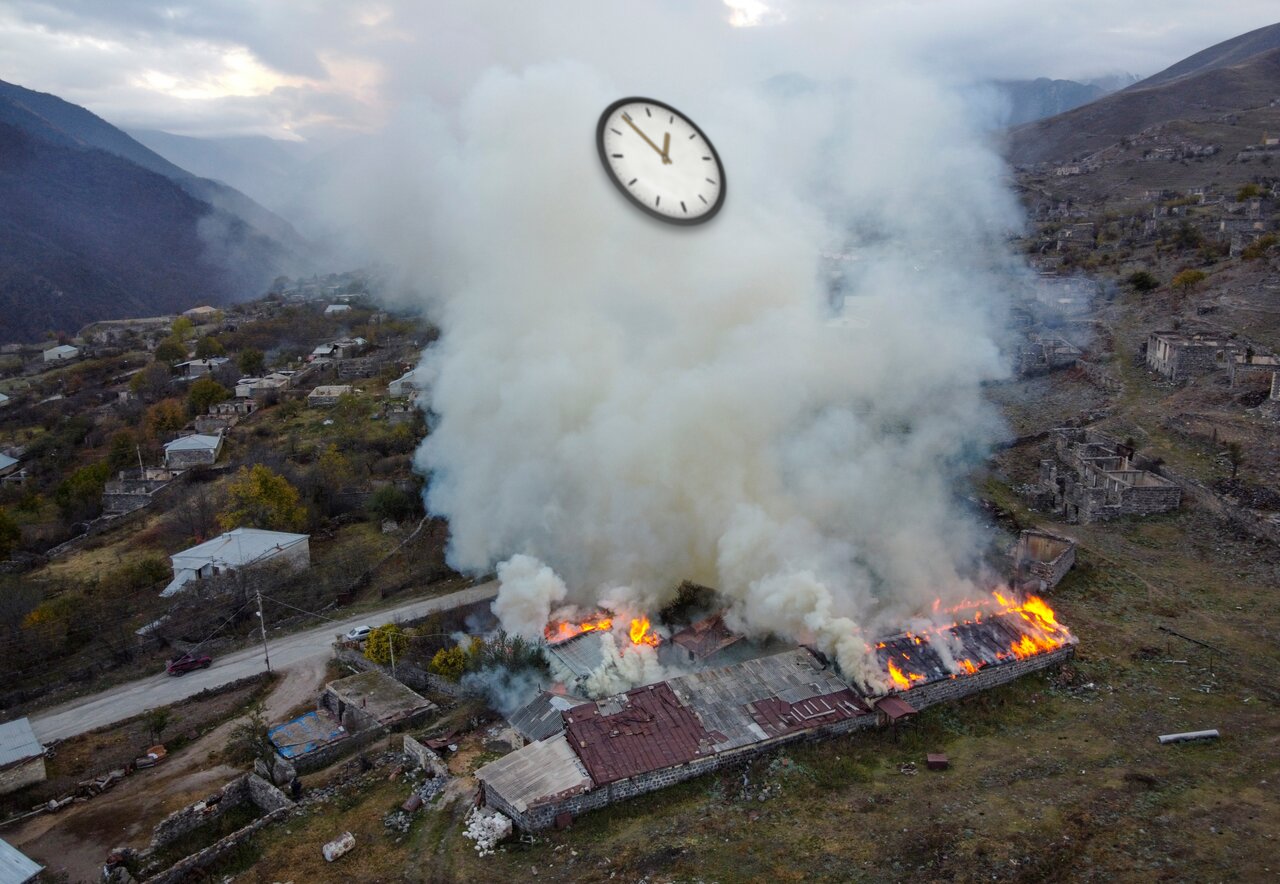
12:54
